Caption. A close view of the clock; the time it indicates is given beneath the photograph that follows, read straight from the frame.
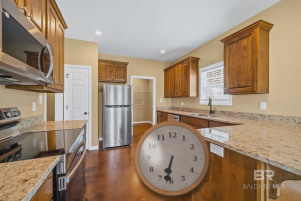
6:32
